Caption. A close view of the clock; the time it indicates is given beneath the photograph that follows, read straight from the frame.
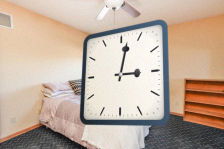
3:02
